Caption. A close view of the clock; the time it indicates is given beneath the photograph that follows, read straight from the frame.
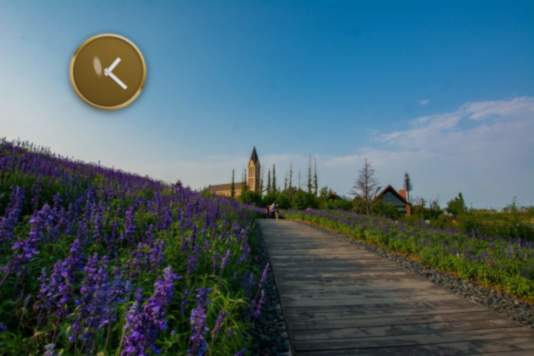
1:22
